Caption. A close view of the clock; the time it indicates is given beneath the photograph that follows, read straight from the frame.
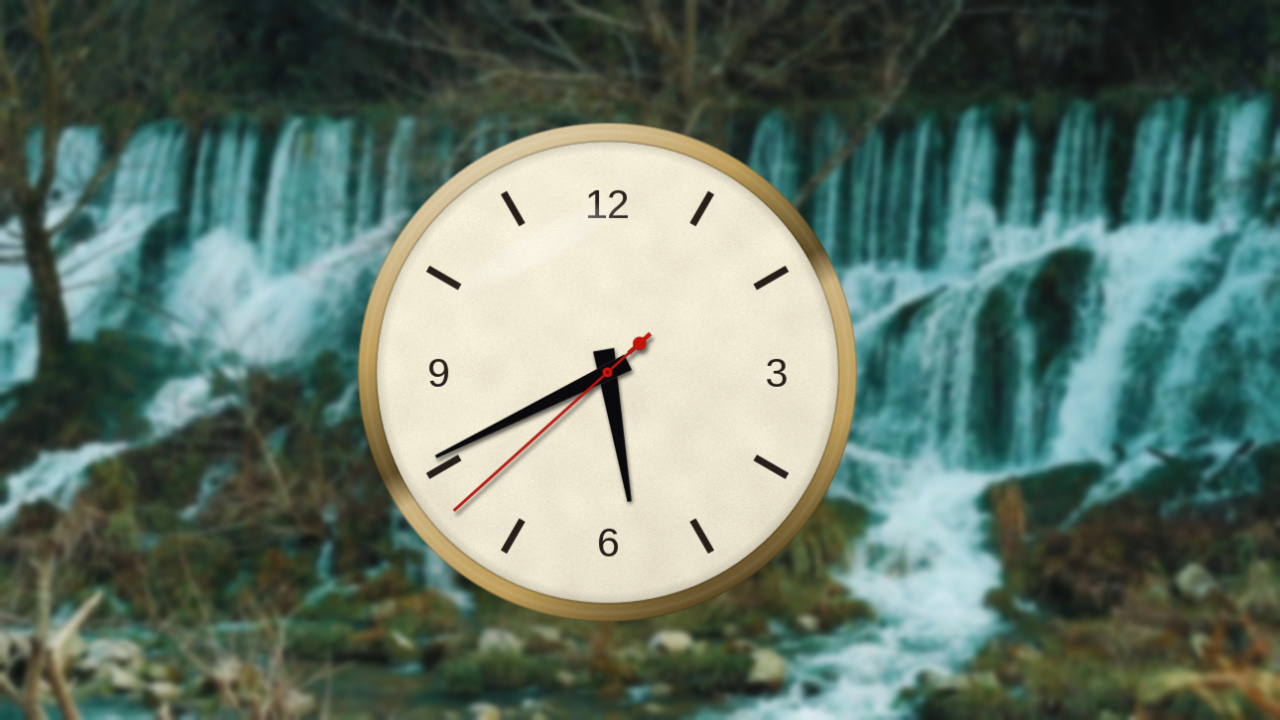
5:40:38
